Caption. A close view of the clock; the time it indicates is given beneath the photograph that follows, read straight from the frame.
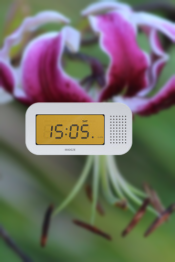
15:05
